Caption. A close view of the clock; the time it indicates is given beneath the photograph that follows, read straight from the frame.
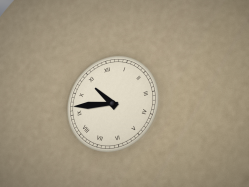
10:47
